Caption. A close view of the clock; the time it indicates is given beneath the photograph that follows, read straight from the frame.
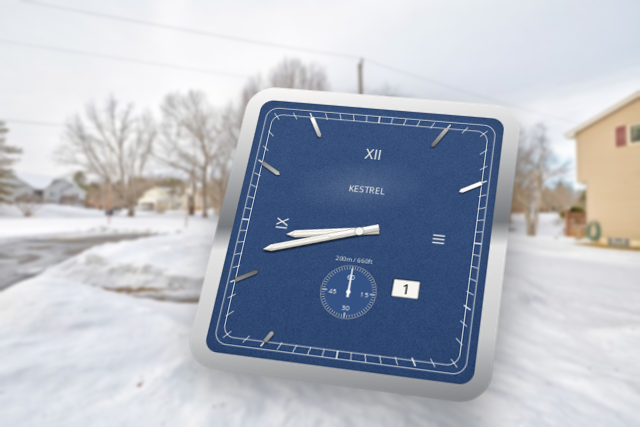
8:42
